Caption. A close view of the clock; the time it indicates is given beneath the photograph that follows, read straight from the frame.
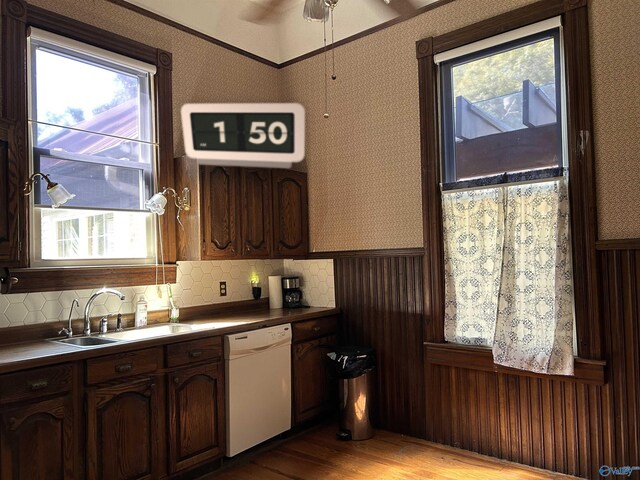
1:50
